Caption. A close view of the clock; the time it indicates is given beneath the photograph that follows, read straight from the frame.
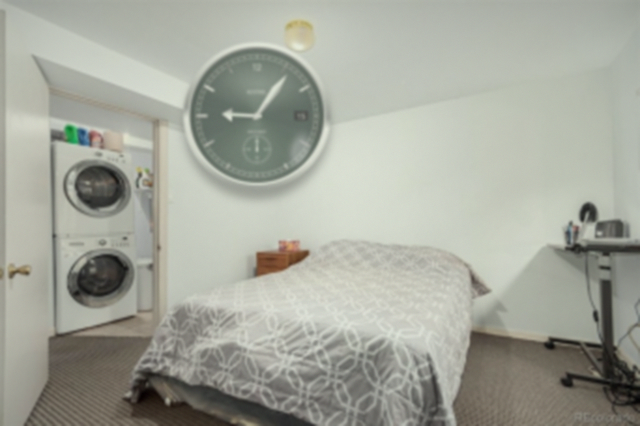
9:06
